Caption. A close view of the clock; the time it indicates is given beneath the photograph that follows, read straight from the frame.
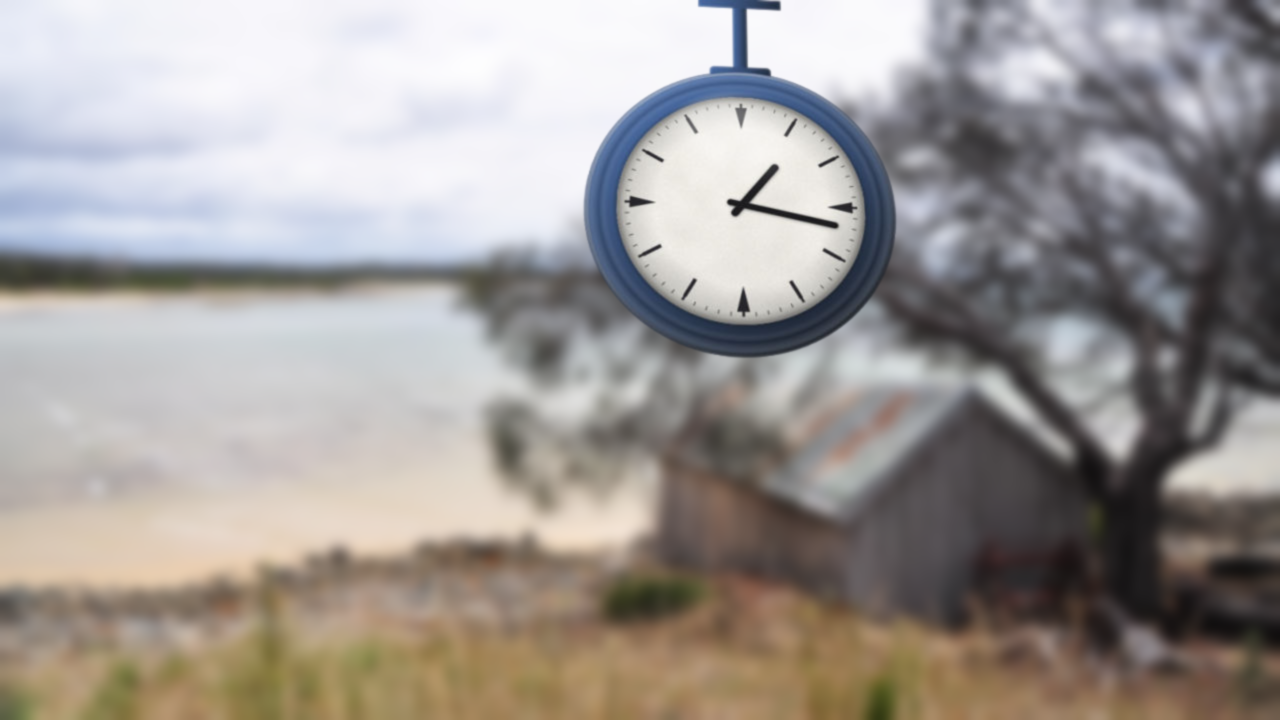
1:17
